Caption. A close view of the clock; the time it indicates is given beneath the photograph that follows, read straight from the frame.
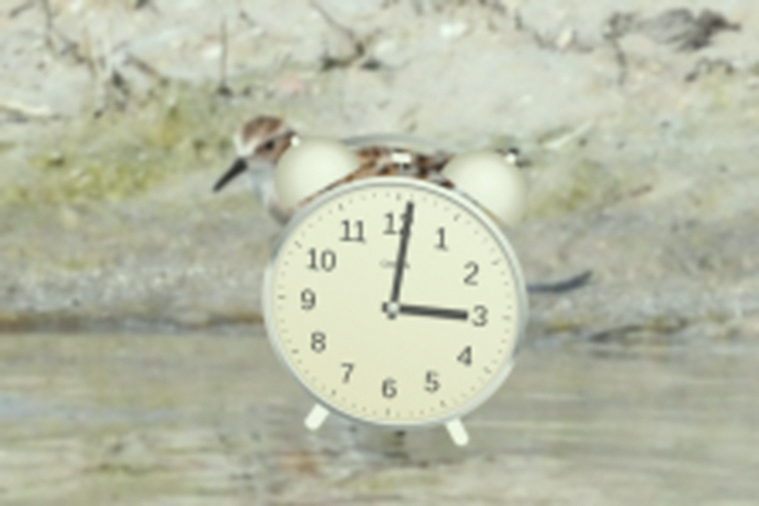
3:01
